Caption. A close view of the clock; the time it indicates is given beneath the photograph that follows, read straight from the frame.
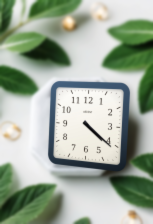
4:21
